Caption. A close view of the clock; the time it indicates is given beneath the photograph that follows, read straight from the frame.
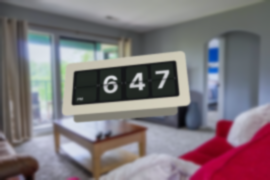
6:47
